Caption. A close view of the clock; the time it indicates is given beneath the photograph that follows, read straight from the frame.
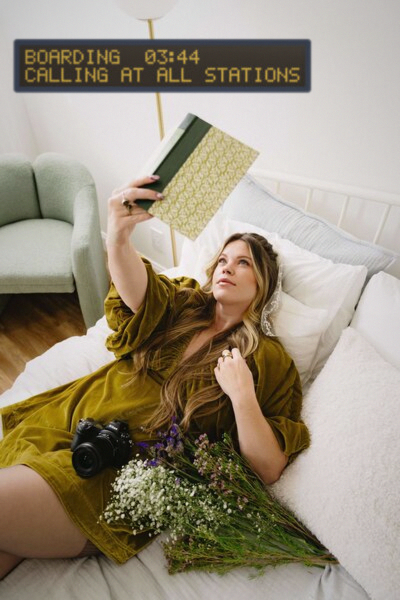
3:44
